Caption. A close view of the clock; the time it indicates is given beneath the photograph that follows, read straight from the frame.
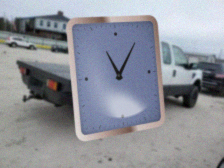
11:06
